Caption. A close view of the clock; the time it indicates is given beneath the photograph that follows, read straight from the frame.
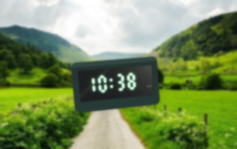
10:38
